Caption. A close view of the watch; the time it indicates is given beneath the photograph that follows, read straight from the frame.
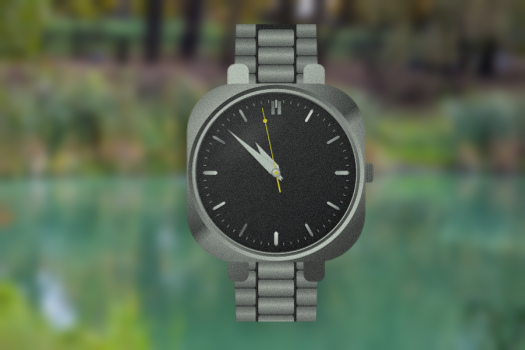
10:51:58
